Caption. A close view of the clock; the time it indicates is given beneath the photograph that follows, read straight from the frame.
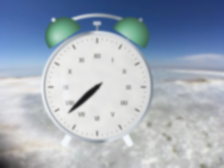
7:38
